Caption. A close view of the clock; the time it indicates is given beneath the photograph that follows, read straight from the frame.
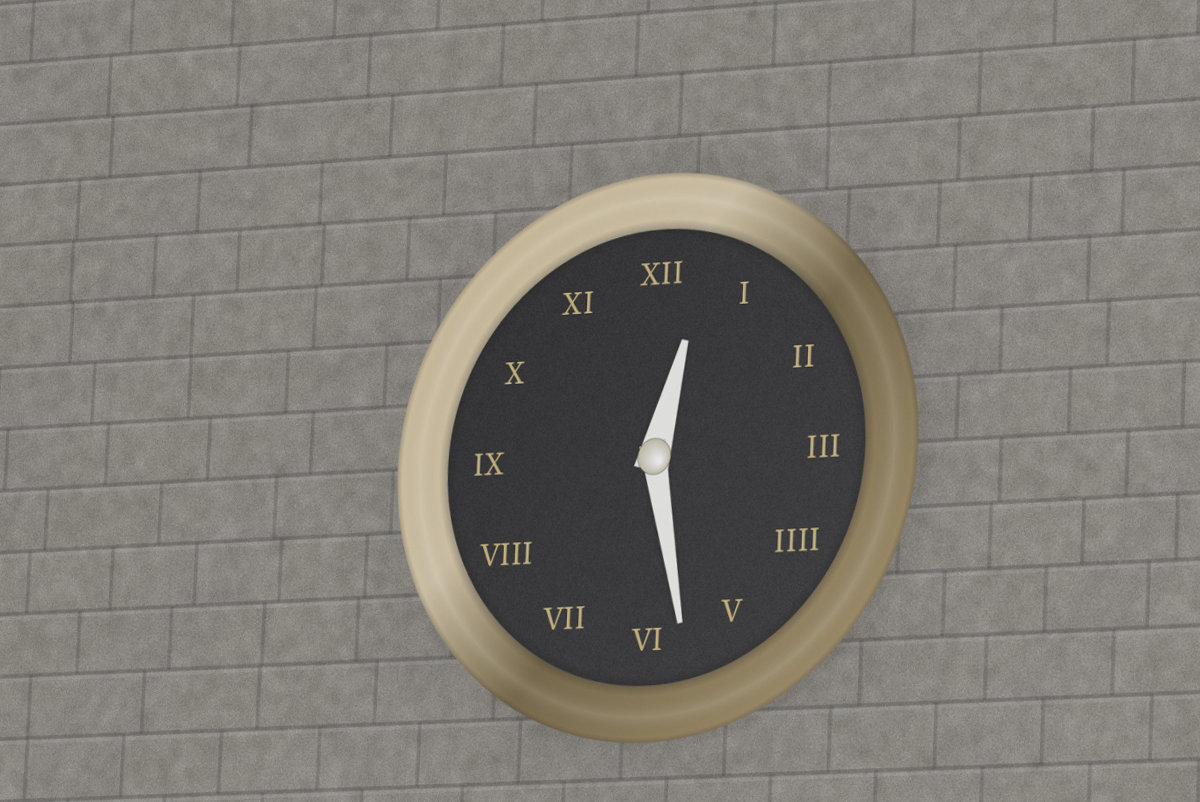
12:28
